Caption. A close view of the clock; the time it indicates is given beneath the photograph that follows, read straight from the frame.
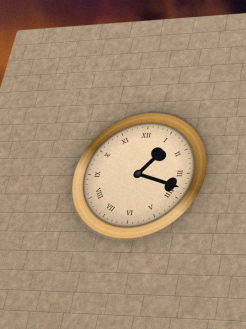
1:18
